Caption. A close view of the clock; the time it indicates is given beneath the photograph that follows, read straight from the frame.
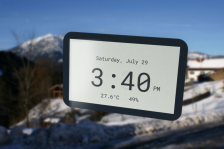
3:40
